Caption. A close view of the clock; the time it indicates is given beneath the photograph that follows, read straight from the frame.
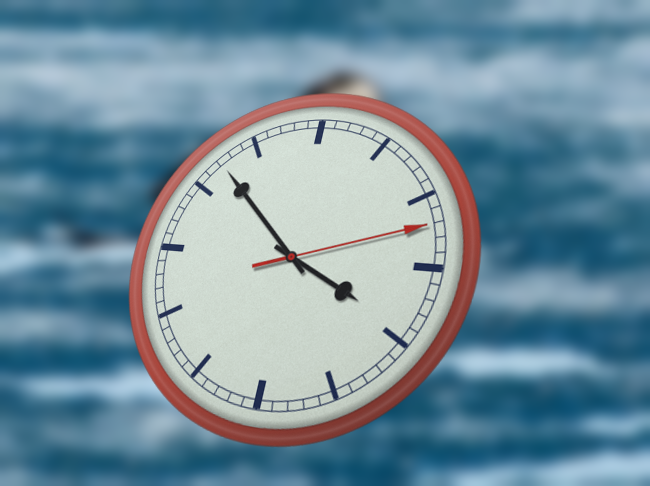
3:52:12
